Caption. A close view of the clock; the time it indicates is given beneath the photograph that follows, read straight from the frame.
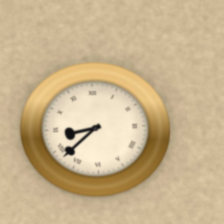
8:38
